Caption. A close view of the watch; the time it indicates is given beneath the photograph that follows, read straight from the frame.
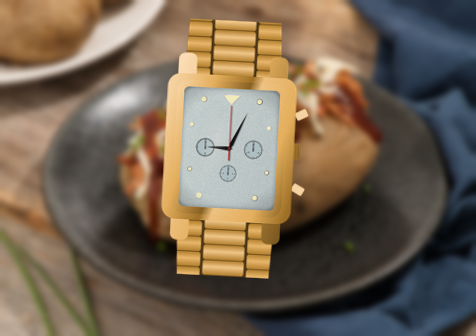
9:04
